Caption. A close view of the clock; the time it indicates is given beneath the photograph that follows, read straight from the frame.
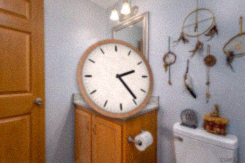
2:24
